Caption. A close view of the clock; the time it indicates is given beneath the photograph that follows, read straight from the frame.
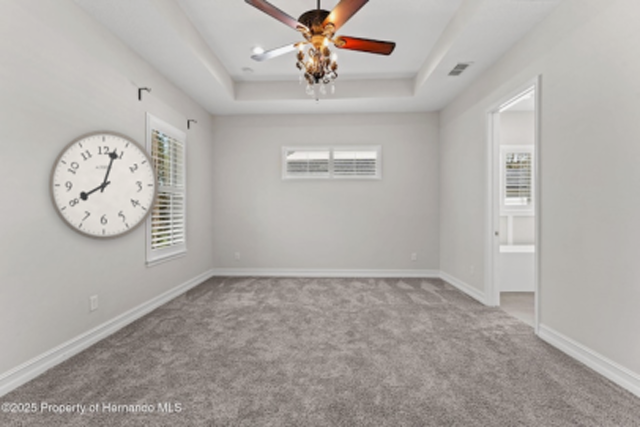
8:03
